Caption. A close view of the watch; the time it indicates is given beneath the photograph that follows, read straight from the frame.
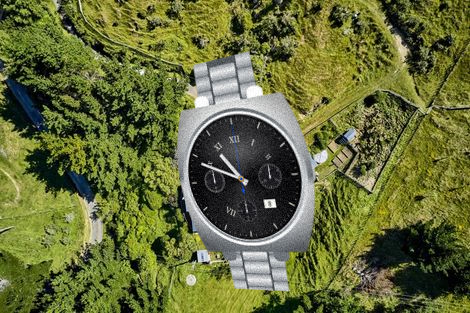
10:49
